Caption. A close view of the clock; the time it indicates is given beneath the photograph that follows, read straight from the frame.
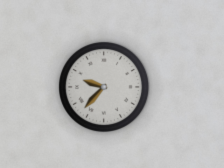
9:37
